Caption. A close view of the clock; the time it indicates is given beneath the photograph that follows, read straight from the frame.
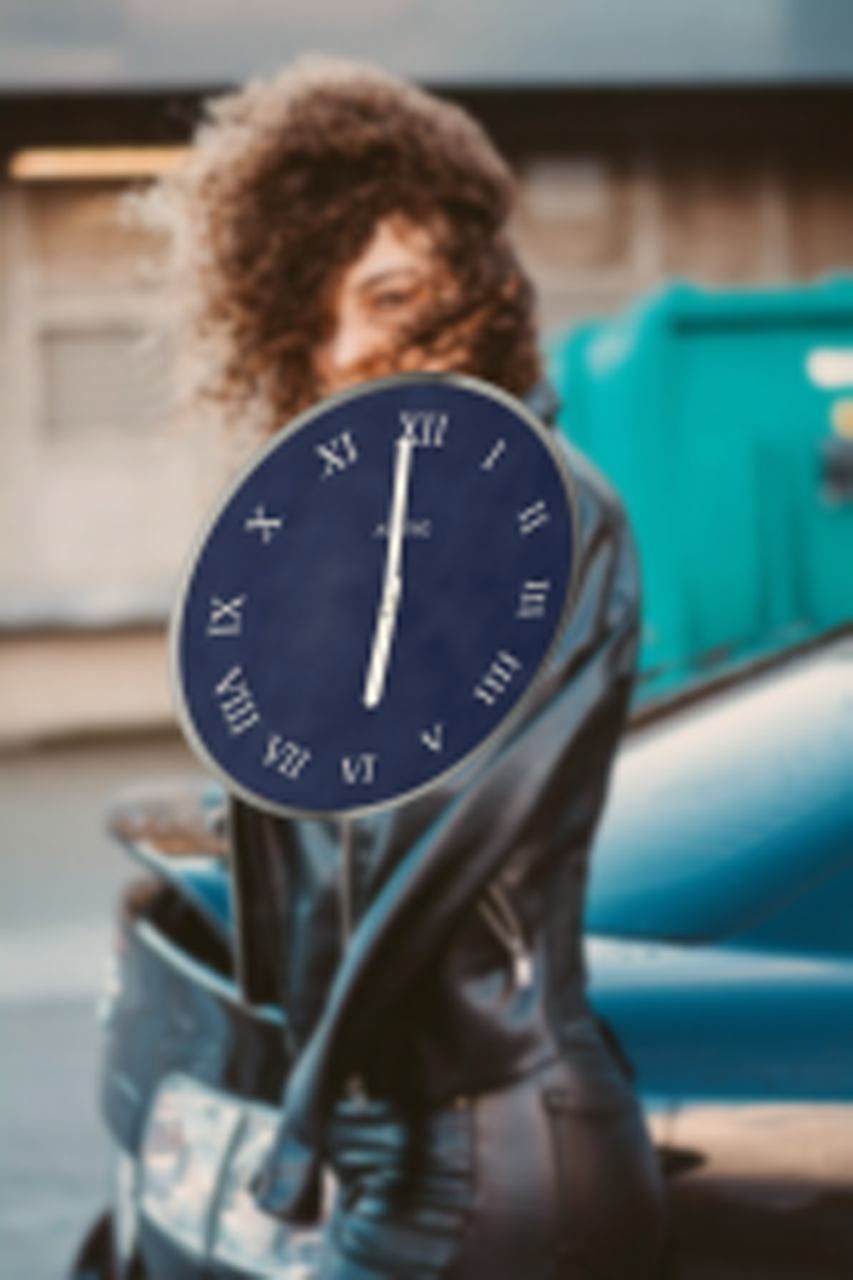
5:59
